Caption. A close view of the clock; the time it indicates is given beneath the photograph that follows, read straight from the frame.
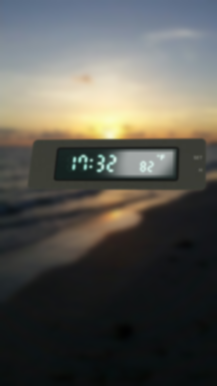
17:32
